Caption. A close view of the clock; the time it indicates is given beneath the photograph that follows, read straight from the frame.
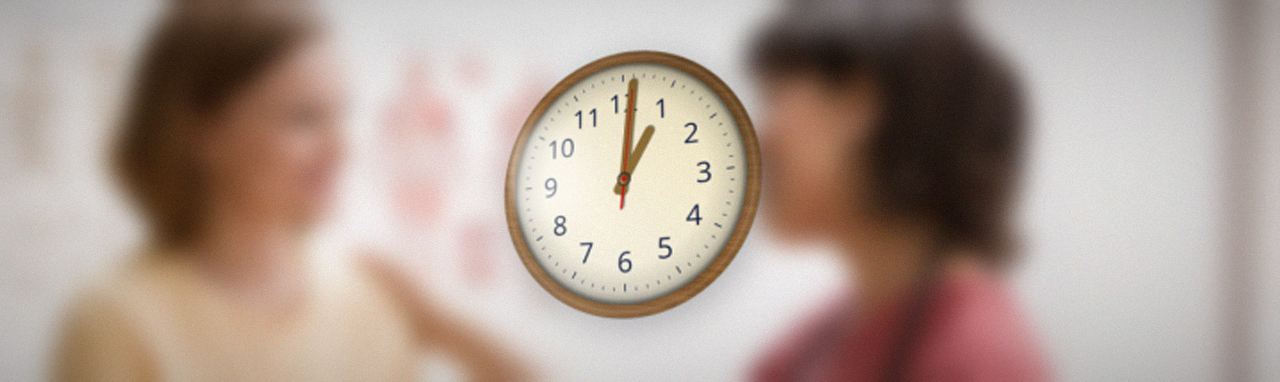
1:01:01
